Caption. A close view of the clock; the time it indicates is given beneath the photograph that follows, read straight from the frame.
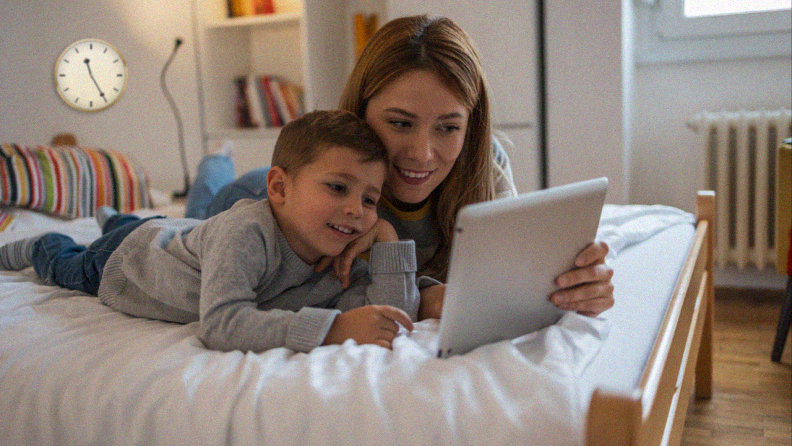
11:25
